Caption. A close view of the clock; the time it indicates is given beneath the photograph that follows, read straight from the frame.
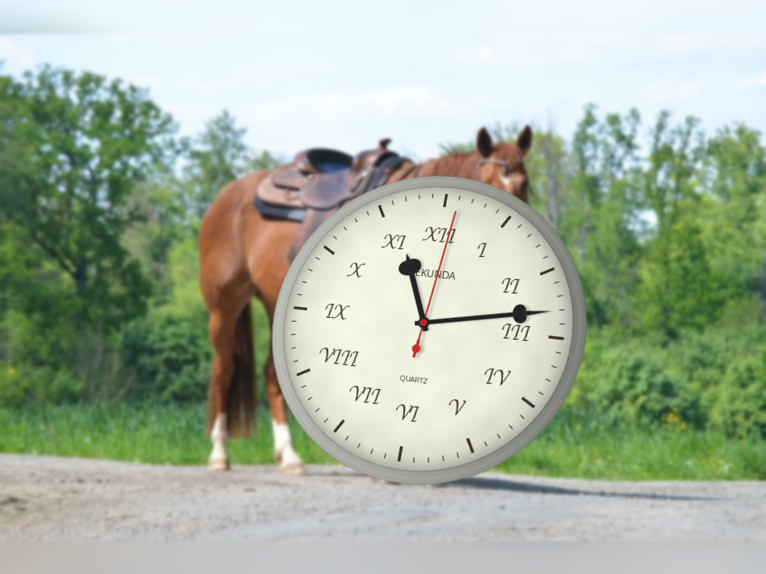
11:13:01
